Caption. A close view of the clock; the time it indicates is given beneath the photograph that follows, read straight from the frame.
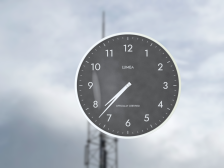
7:37
